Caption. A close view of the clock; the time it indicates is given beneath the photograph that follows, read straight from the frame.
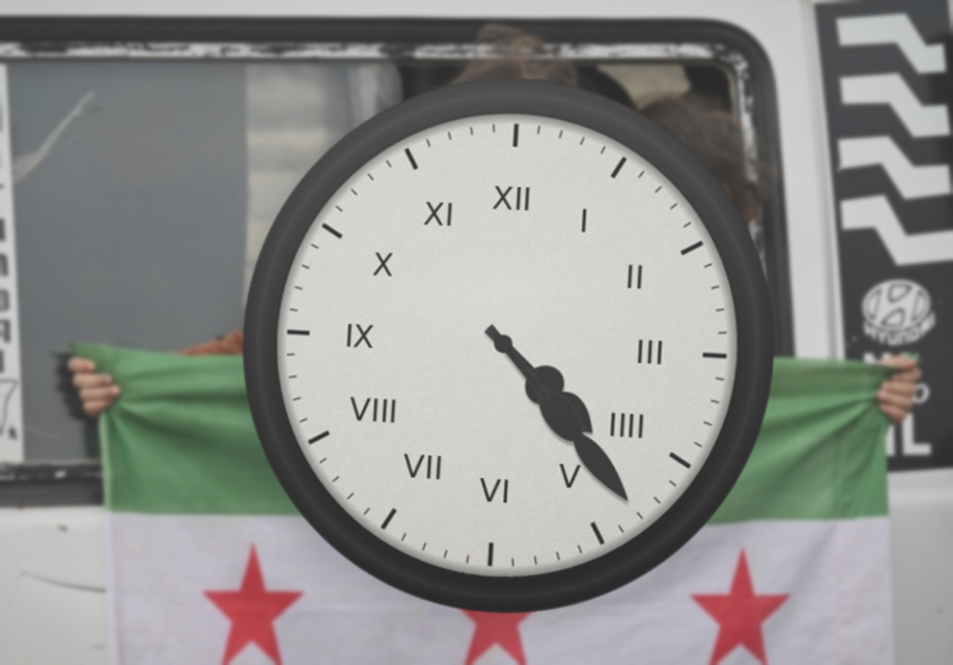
4:23
